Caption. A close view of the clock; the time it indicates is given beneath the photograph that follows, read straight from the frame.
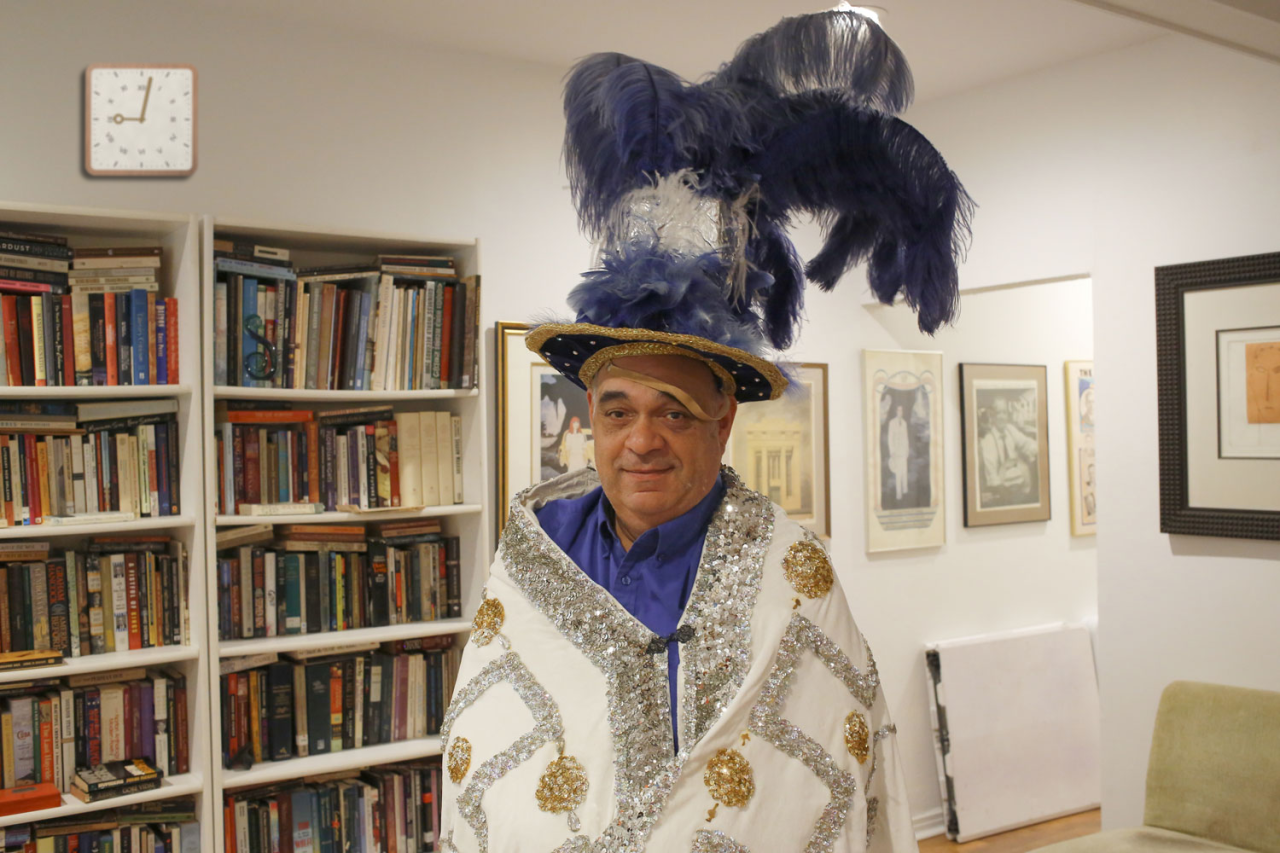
9:02
